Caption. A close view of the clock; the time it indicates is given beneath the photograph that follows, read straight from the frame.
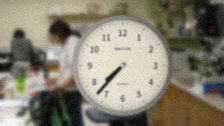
7:37
